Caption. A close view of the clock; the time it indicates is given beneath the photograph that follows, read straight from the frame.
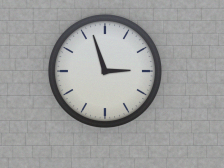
2:57
